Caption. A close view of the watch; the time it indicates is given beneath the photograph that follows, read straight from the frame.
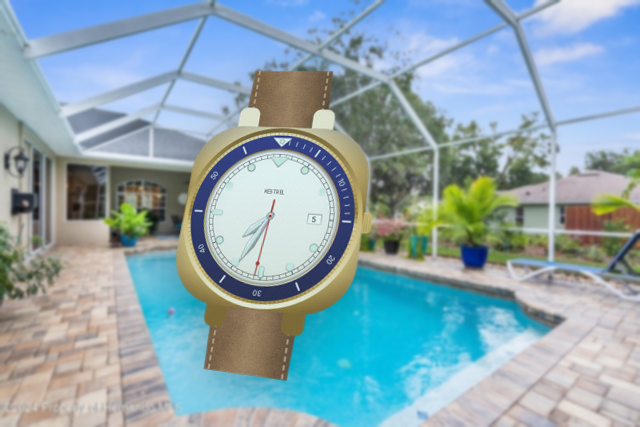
7:34:31
